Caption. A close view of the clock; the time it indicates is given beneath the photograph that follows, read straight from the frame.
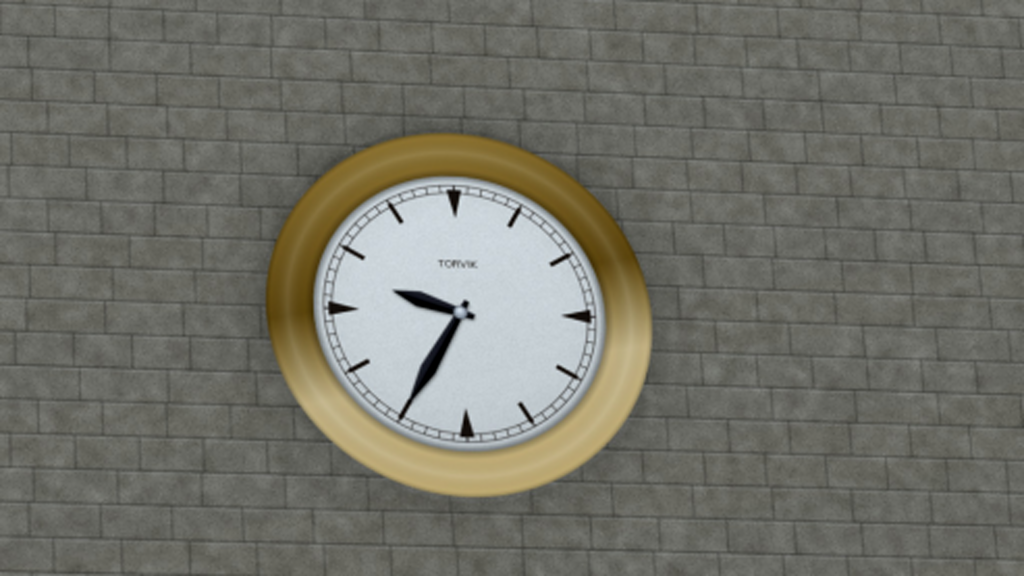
9:35
